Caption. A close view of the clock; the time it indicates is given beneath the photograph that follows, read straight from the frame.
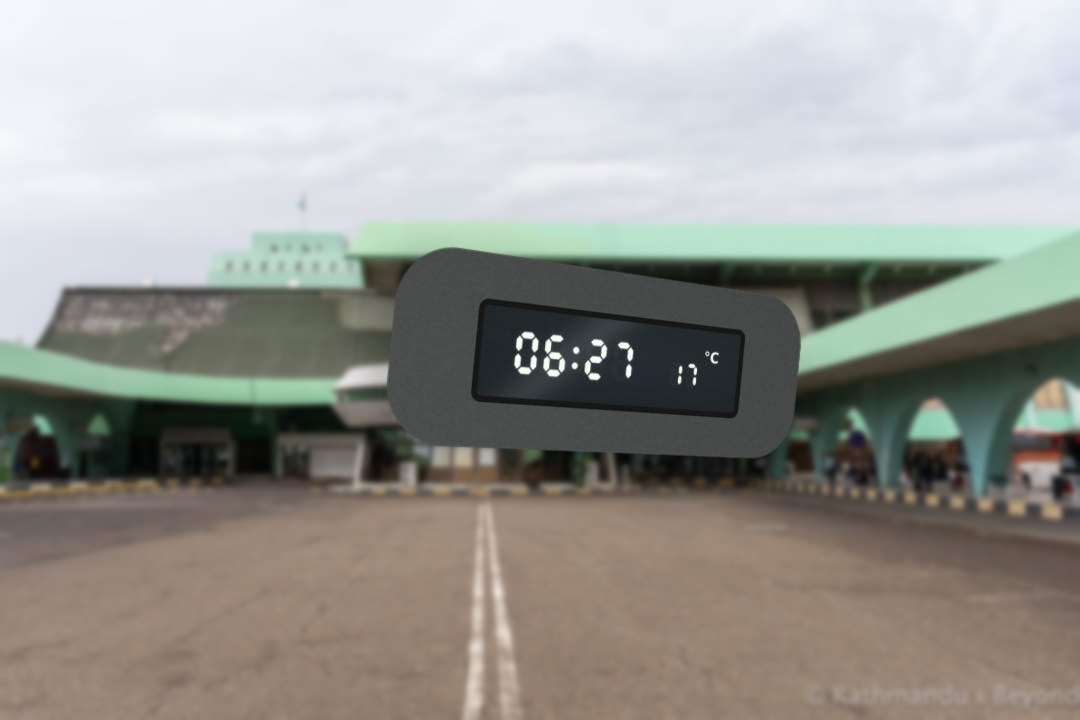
6:27
